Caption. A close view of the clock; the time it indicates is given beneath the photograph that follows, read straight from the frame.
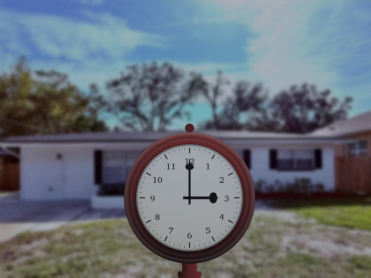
3:00
